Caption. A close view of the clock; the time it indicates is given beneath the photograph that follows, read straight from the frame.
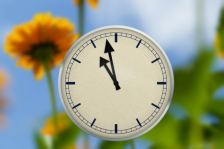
10:58
